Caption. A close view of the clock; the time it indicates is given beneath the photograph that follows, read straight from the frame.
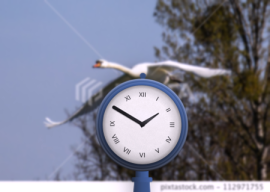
1:50
